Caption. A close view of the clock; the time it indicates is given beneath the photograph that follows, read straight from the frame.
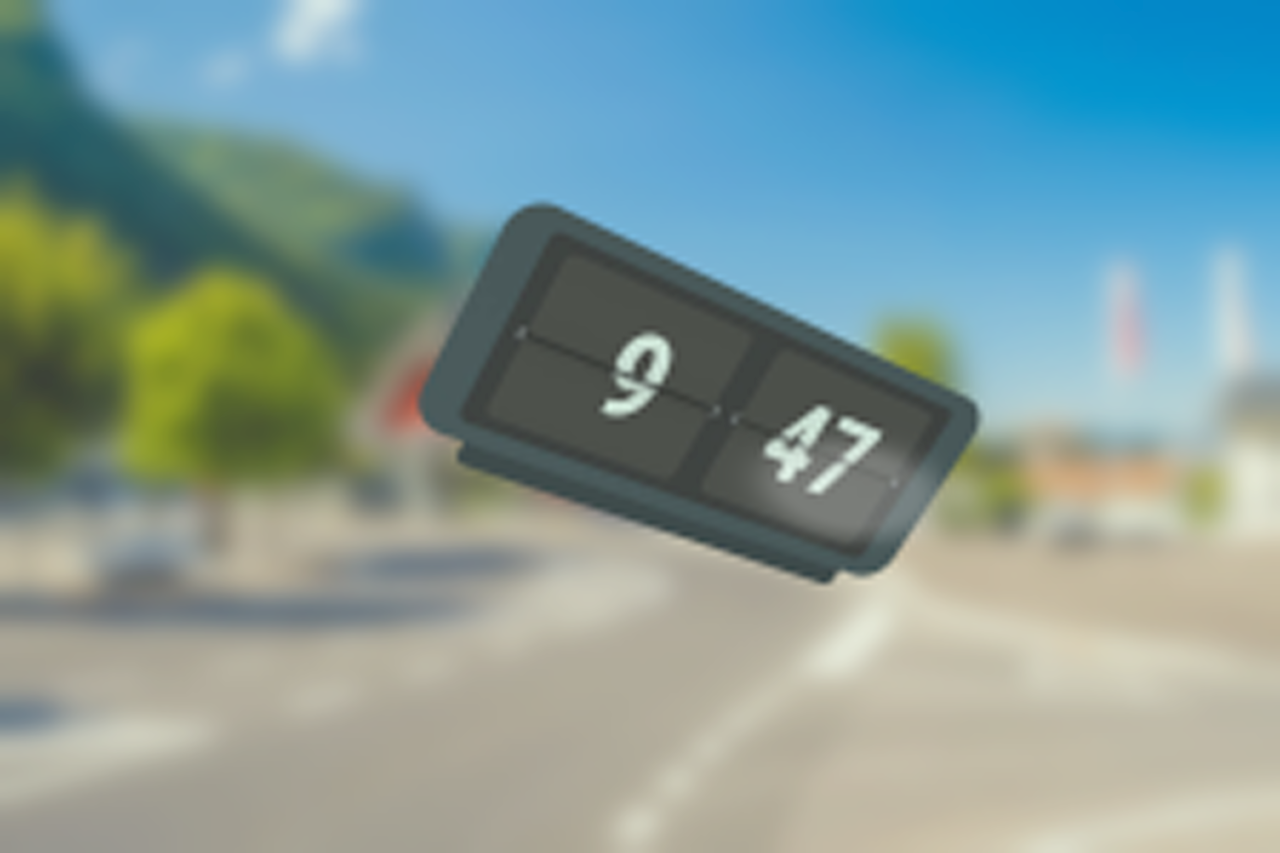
9:47
